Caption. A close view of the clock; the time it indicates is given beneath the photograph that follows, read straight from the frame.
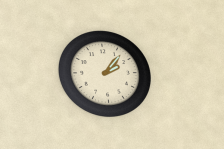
2:07
